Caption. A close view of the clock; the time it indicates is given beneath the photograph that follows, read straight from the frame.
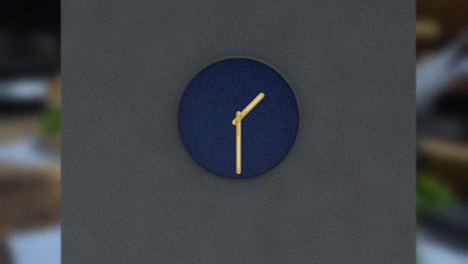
1:30
